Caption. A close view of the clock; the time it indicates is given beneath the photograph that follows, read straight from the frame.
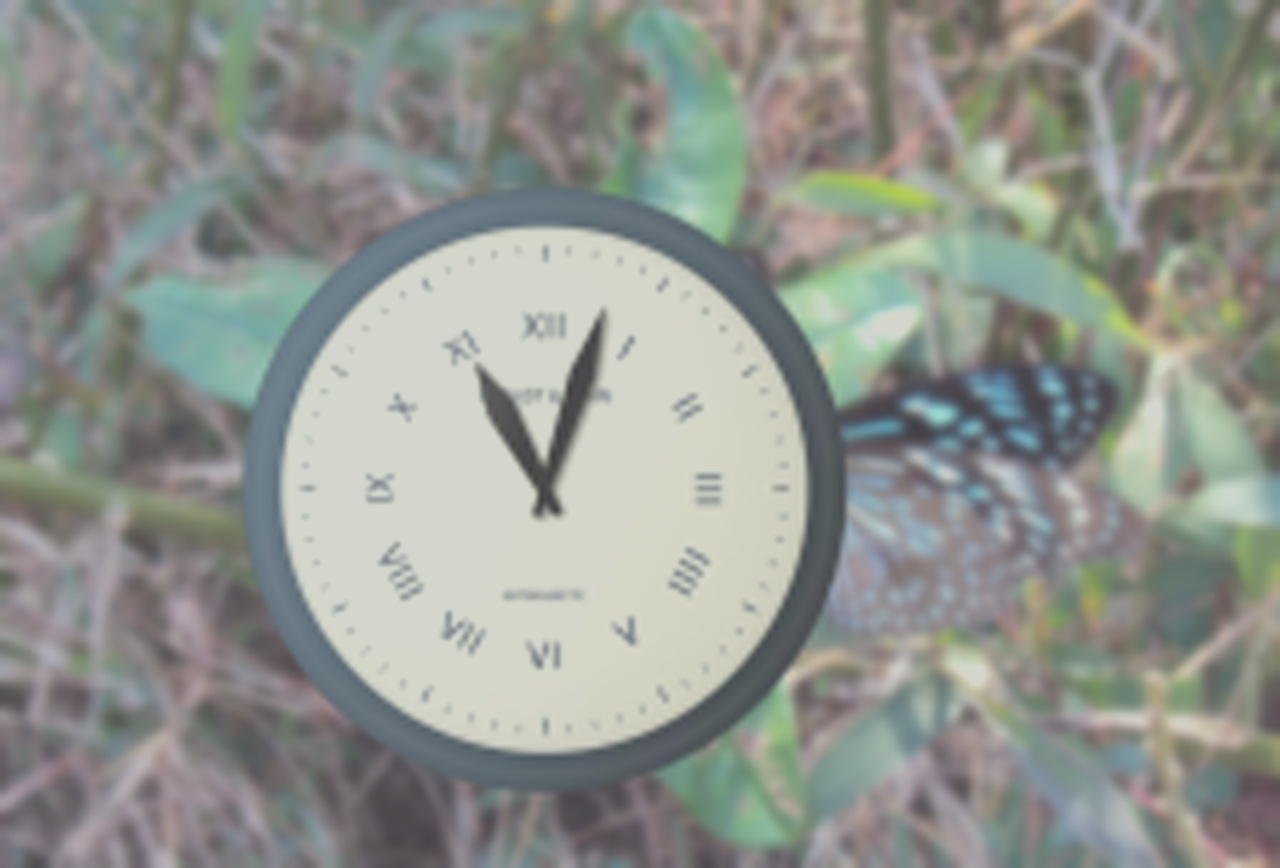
11:03
